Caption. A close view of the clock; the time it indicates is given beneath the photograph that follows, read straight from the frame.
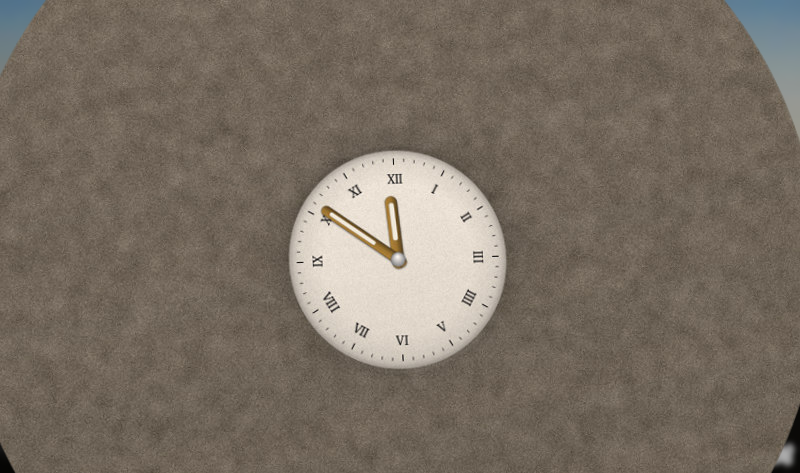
11:51
